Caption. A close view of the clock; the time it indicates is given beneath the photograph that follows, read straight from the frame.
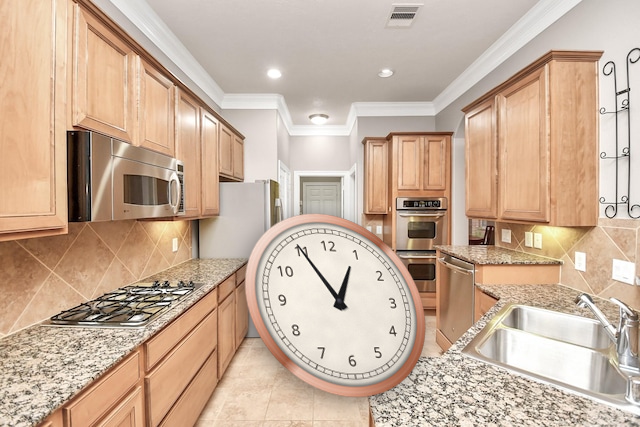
12:55
